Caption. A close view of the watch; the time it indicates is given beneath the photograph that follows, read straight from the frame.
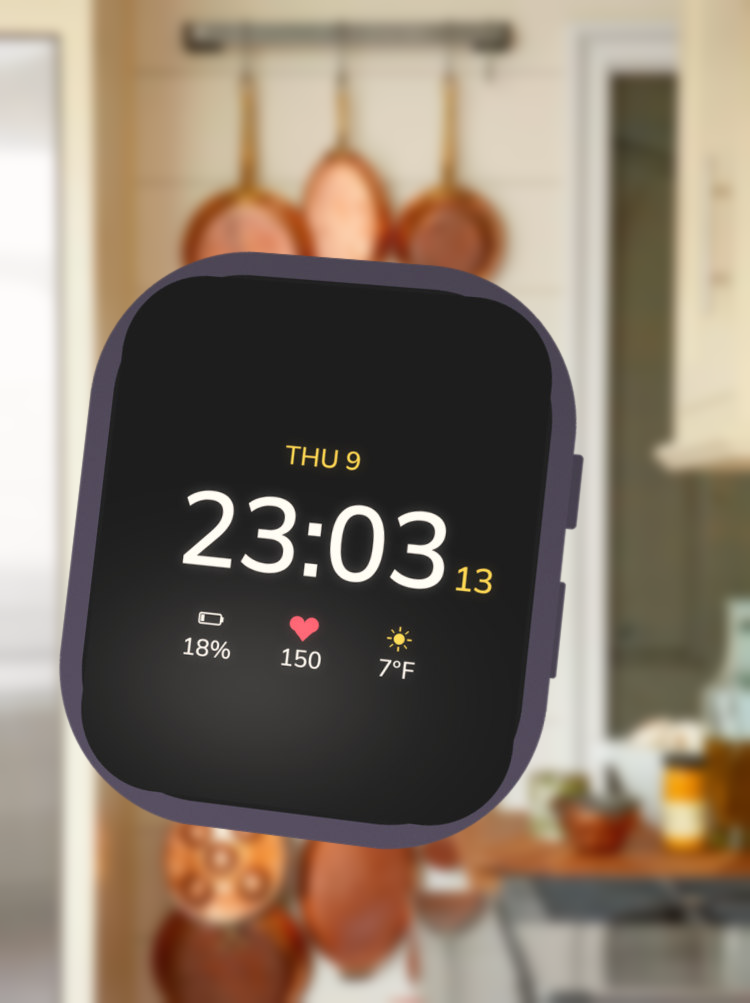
23:03:13
